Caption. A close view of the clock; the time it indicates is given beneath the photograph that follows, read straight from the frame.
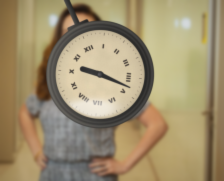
10:23
